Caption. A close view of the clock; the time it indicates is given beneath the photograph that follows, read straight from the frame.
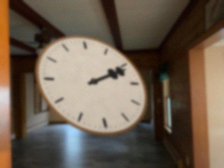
2:11
